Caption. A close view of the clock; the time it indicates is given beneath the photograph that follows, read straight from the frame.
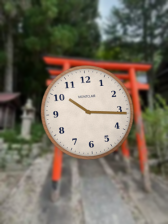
10:16
